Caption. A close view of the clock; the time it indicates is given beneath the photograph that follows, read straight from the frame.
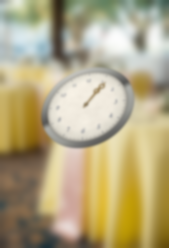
1:06
